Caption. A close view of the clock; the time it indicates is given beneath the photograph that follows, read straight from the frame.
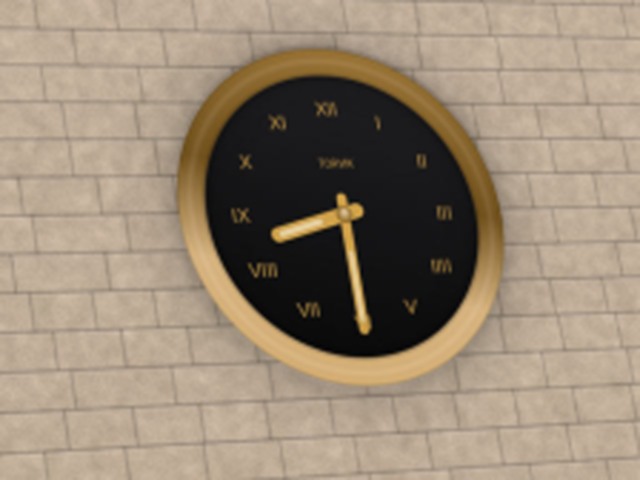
8:30
